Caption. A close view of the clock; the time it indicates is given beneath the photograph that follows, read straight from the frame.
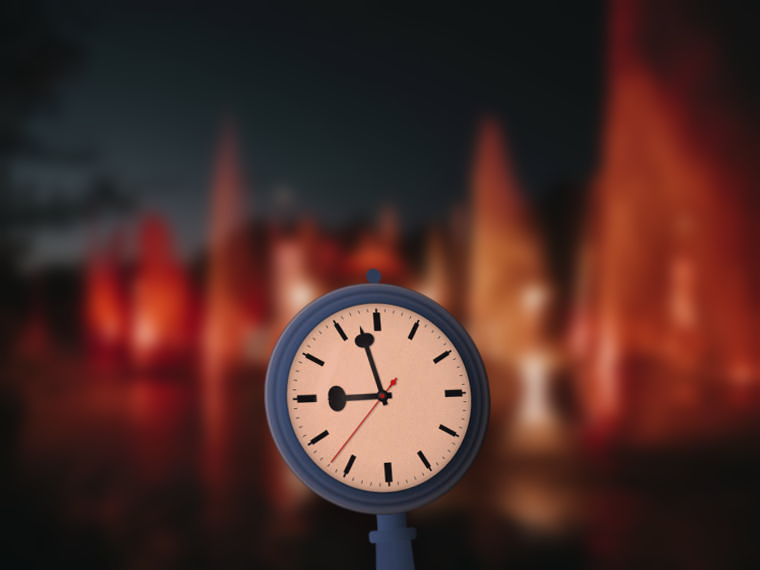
8:57:37
